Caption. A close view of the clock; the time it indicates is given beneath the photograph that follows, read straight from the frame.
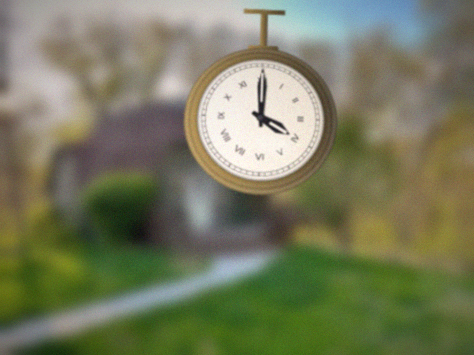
4:00
